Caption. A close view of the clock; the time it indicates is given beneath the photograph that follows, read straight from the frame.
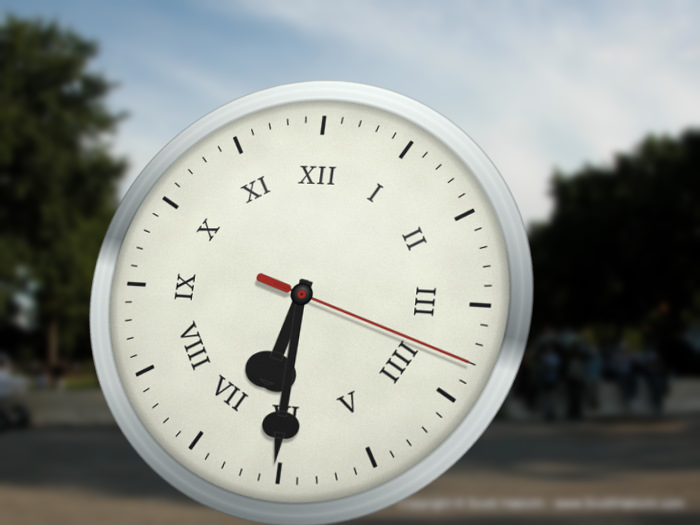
6:30:18
